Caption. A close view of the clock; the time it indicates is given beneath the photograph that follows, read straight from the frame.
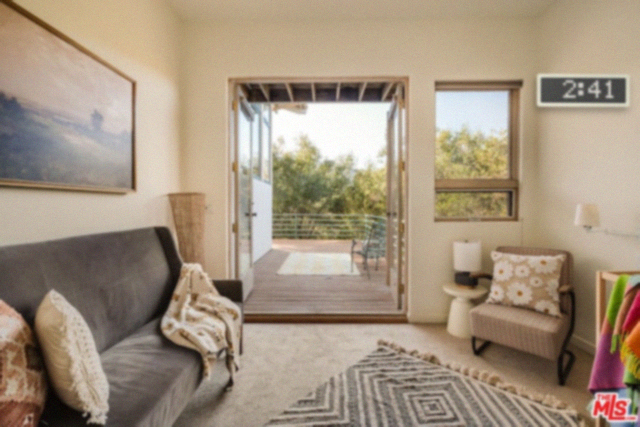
2:41
